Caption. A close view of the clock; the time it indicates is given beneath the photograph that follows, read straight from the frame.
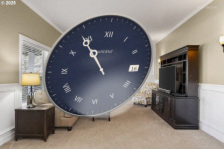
10:54
